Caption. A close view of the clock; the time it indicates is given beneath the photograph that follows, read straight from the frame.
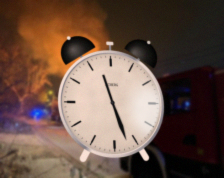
11:27
